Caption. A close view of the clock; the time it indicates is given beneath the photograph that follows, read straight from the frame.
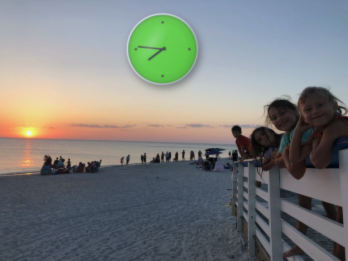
7:46
